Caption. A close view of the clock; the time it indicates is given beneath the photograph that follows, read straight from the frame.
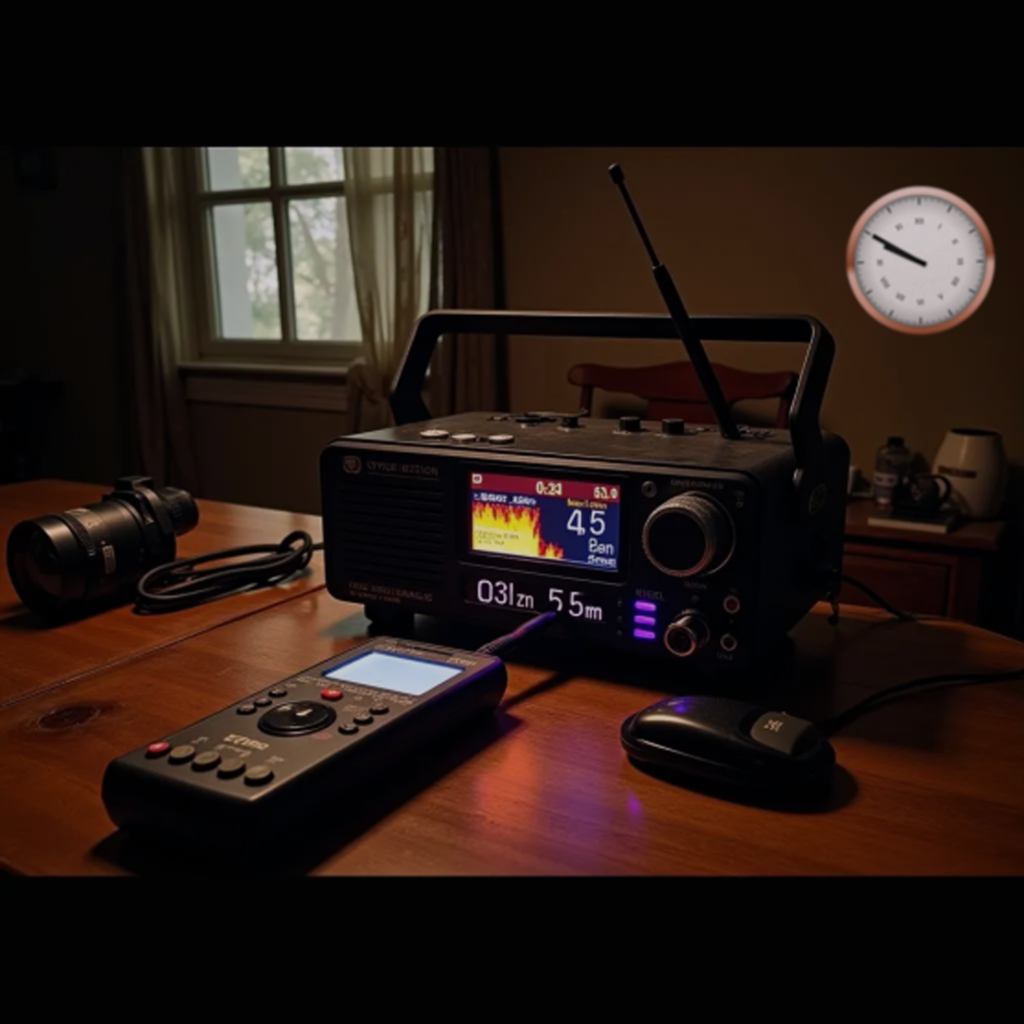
9:50
